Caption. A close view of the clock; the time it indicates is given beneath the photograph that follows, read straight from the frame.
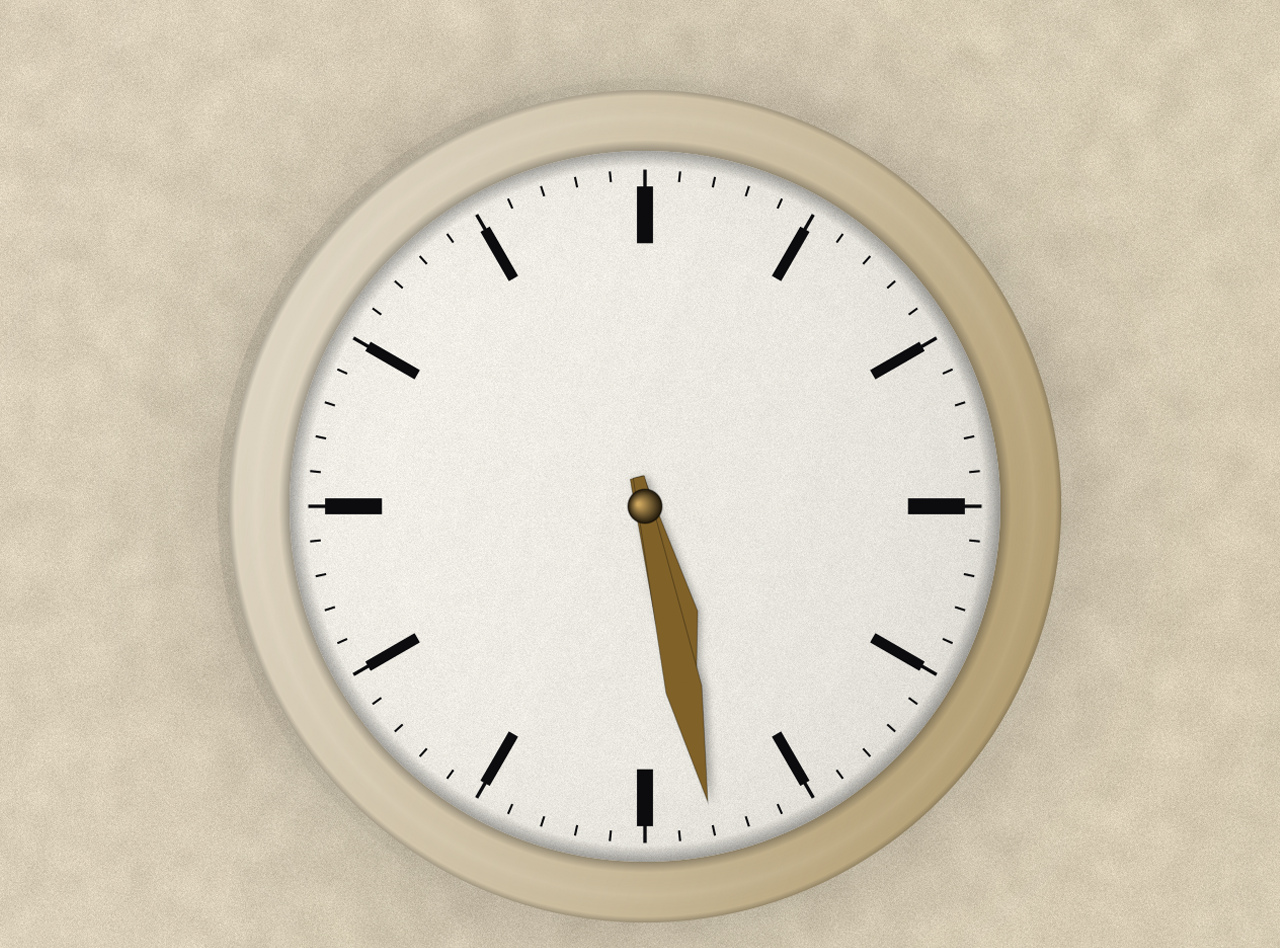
5:28
